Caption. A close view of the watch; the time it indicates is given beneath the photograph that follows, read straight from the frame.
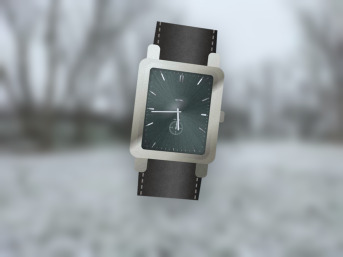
5:44
